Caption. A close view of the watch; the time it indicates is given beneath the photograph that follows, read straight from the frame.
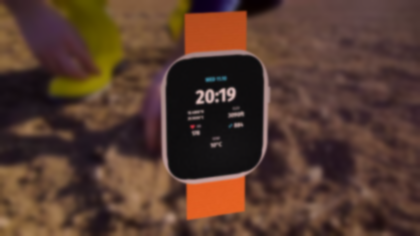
20:19
